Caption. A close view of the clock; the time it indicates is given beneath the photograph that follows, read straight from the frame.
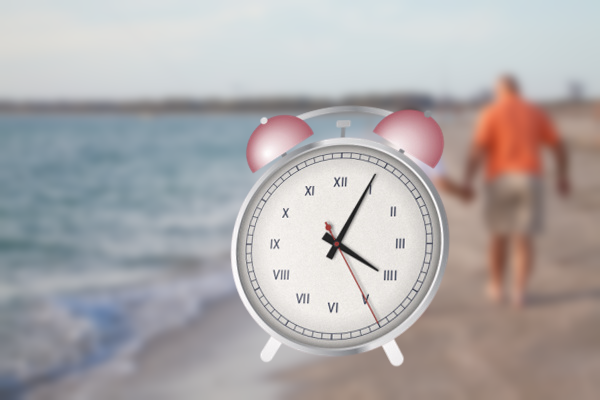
4:04:25
